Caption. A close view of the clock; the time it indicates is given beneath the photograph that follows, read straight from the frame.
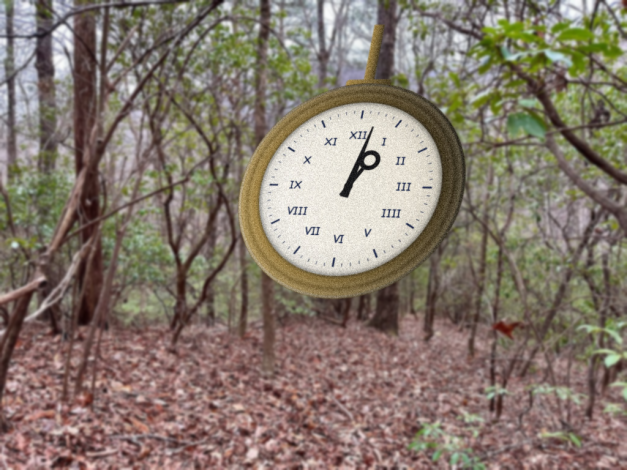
1:02
